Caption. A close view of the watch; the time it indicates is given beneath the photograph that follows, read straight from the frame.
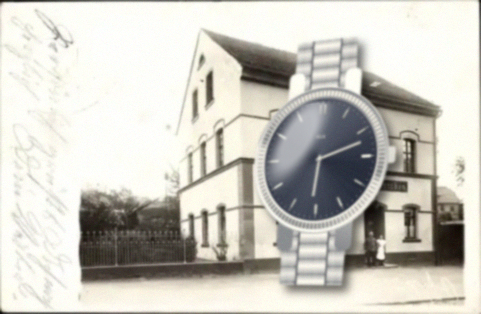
6:12
